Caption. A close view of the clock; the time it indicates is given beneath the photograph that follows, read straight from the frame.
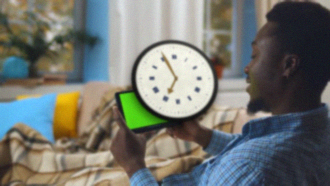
6:56
